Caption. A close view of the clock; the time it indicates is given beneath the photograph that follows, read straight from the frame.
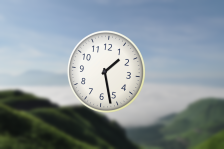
1:27
